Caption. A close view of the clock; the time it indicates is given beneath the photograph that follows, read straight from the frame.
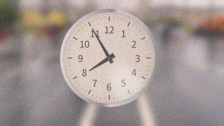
7:55
